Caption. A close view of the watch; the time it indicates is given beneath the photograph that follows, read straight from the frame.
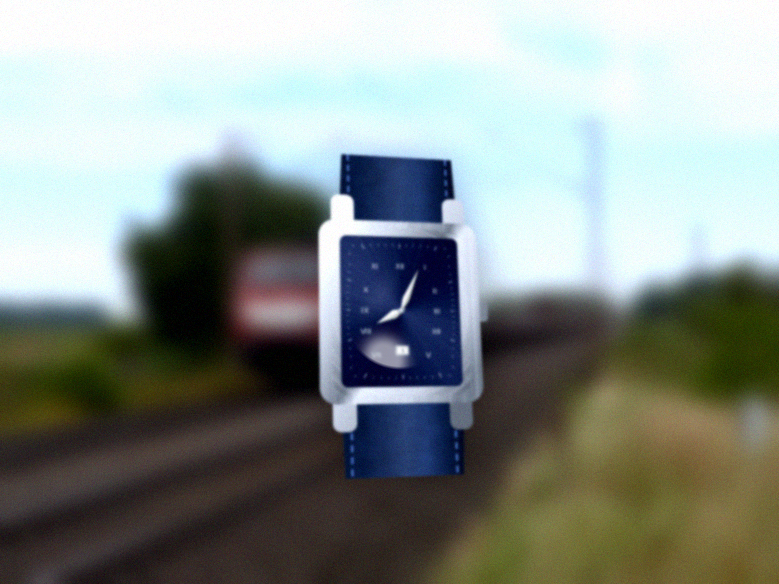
8:04
